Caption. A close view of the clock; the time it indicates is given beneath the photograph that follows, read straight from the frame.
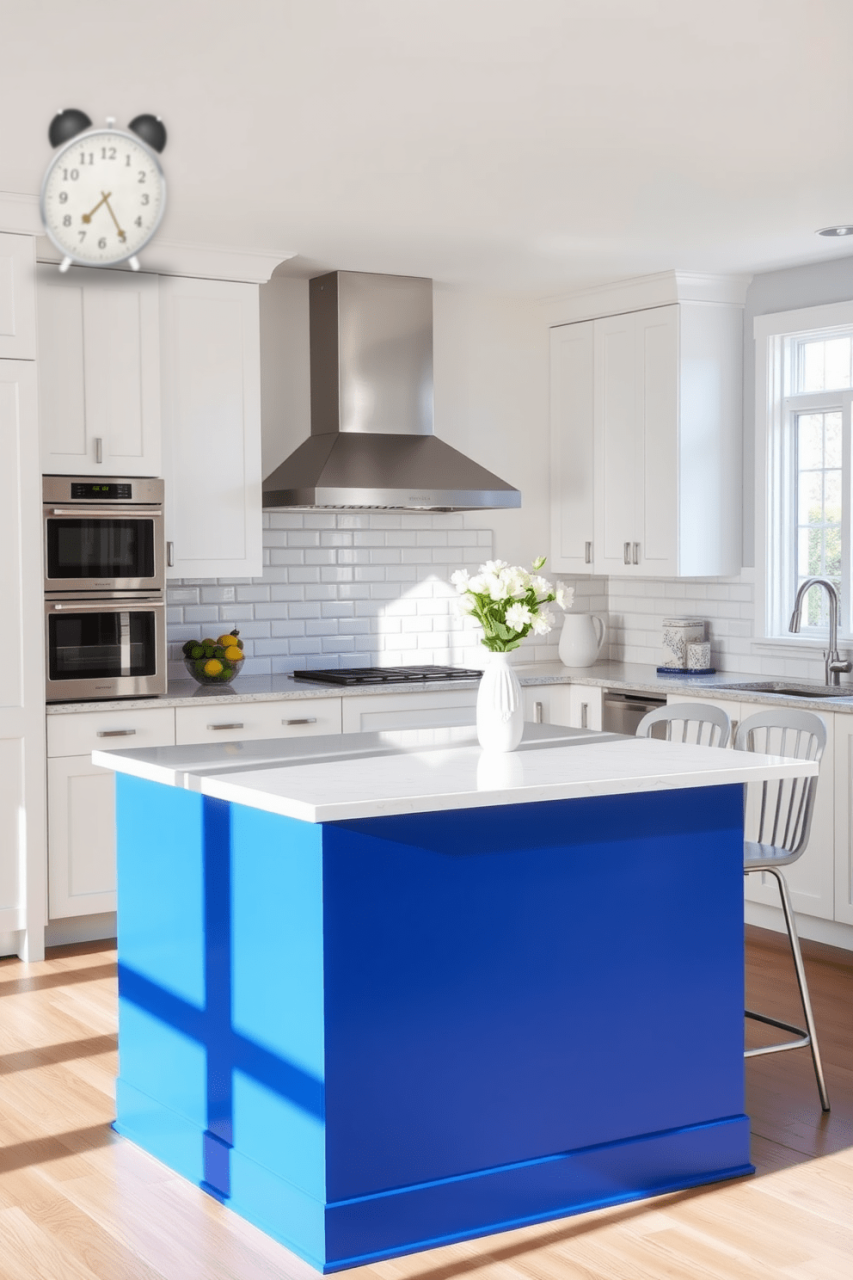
7:25
